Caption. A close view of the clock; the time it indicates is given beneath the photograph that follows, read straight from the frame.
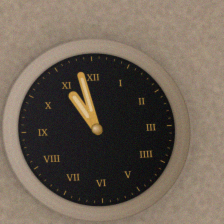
10:58
